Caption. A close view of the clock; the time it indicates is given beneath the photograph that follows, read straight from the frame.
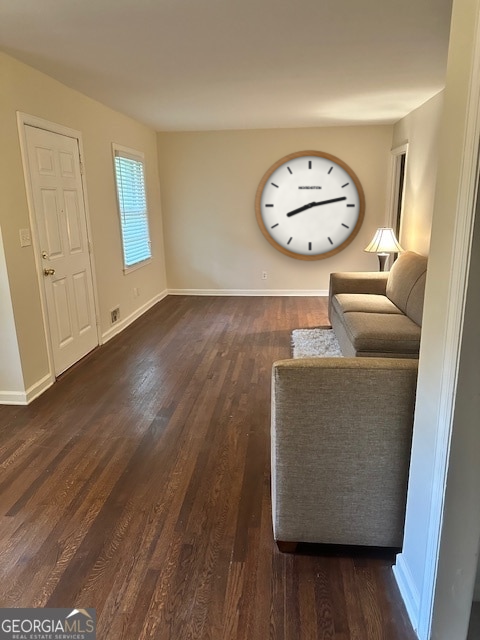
8:13
